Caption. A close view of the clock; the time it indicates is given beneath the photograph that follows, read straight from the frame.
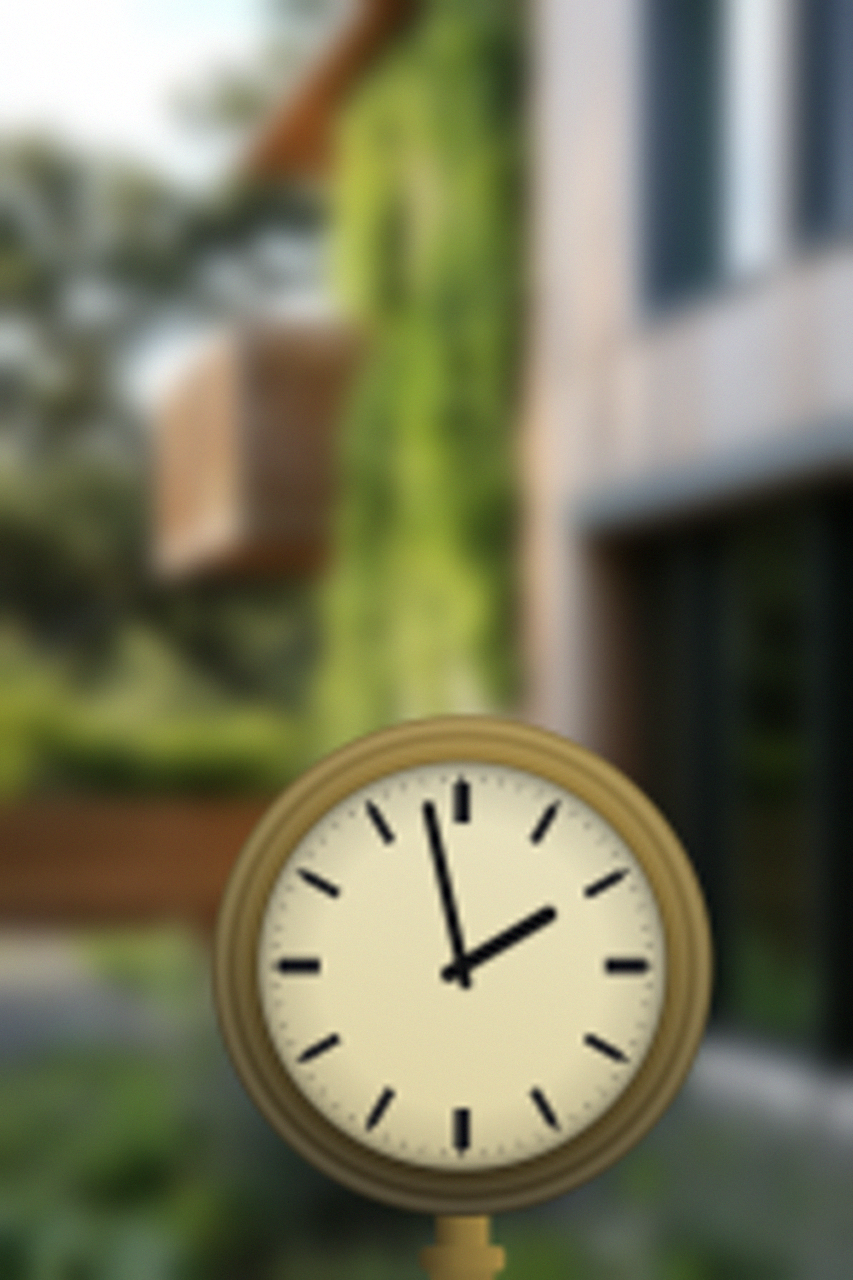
1:58
